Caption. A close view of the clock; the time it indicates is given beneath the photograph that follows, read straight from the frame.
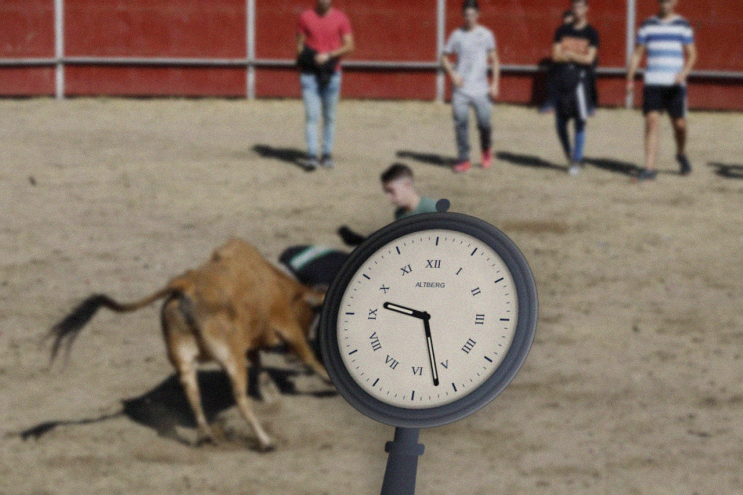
9:27
